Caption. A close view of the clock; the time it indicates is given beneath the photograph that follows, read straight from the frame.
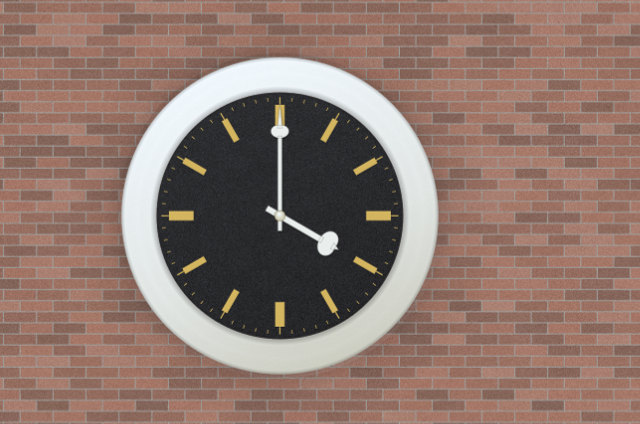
4:00
